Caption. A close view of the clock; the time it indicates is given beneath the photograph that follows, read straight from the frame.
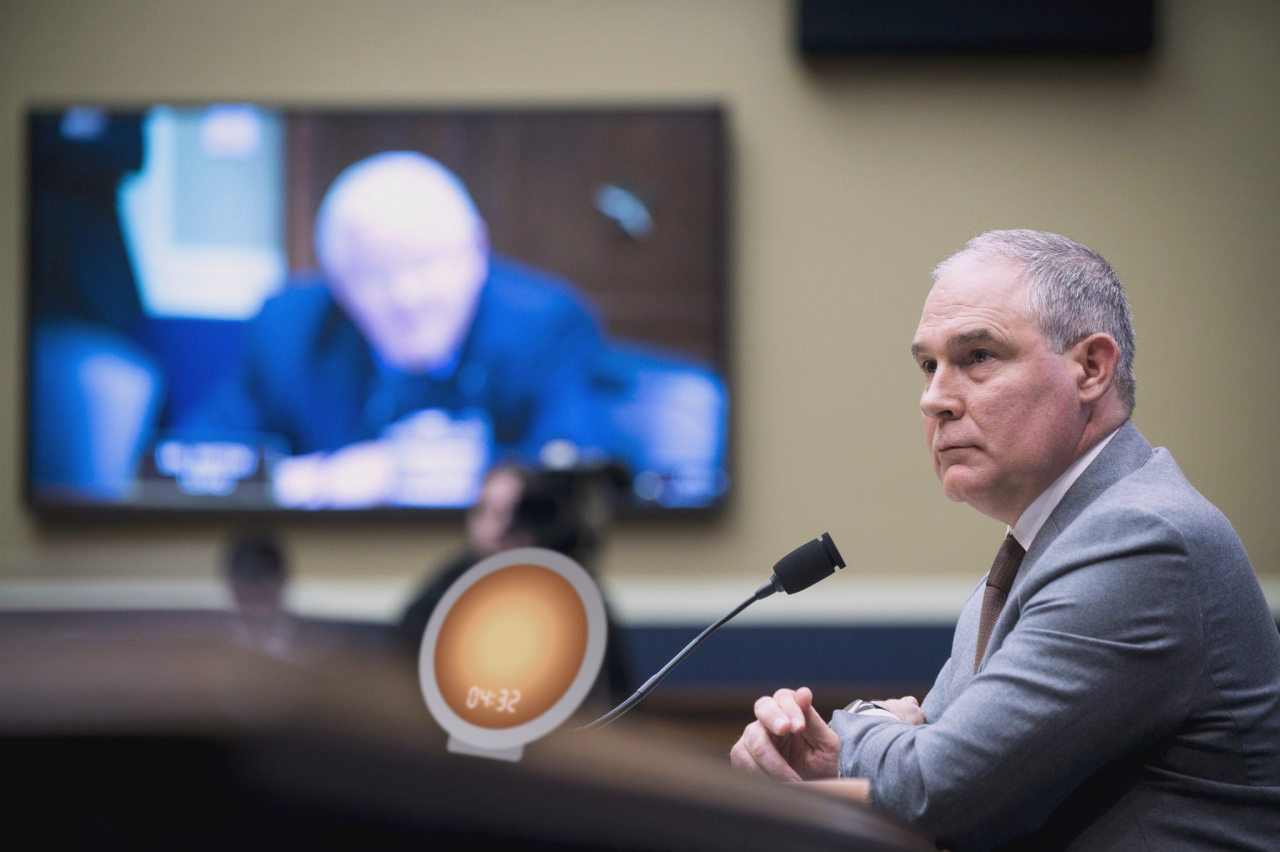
4:32
